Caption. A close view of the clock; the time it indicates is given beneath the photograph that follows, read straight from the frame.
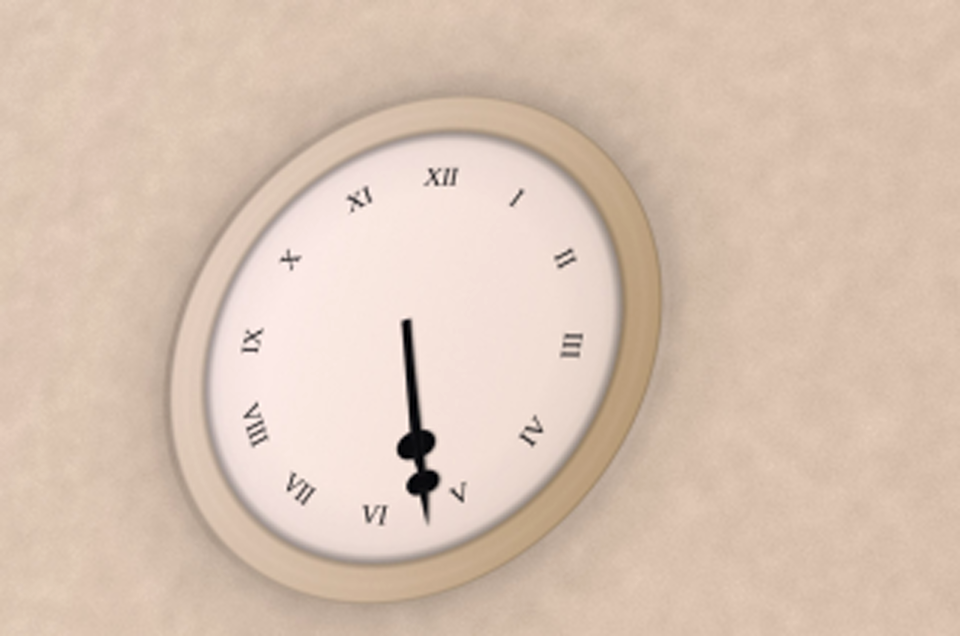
5:27
